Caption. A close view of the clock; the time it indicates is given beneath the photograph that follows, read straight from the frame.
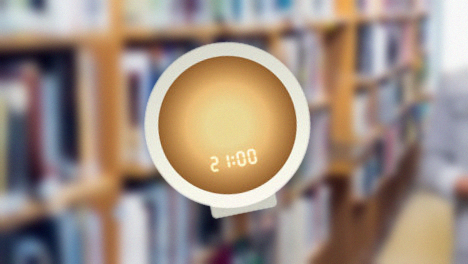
21:00
